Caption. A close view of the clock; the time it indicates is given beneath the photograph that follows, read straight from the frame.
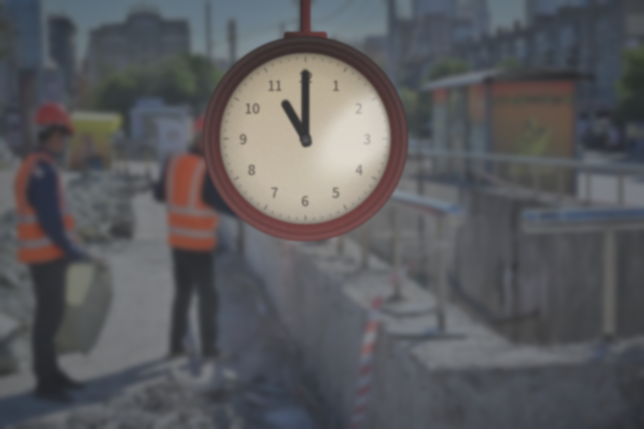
11:00
